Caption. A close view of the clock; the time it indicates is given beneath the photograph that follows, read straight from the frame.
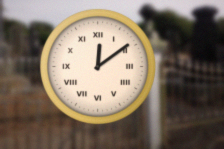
12:09
